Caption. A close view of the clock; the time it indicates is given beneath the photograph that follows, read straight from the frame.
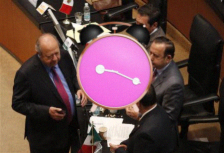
9:19
